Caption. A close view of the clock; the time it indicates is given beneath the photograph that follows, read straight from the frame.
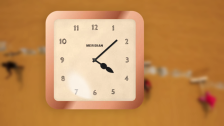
4:08
